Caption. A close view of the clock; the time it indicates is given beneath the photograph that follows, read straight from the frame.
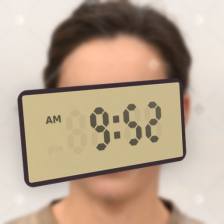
9:52
